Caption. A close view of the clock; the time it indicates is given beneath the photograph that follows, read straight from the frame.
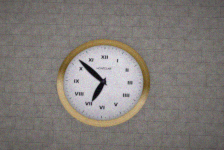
6:52
